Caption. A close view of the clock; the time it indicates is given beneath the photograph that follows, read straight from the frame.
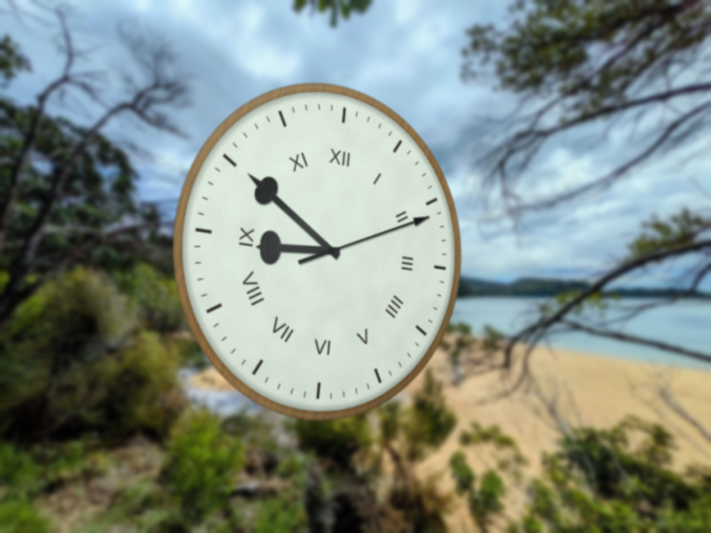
8:50:11
